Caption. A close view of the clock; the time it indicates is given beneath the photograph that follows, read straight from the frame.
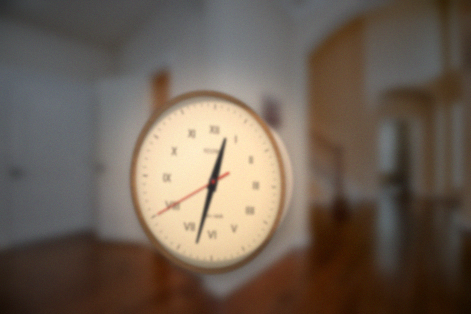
12:32:40
